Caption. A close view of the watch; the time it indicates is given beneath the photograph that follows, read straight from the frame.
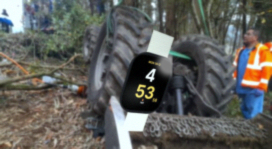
4:53
